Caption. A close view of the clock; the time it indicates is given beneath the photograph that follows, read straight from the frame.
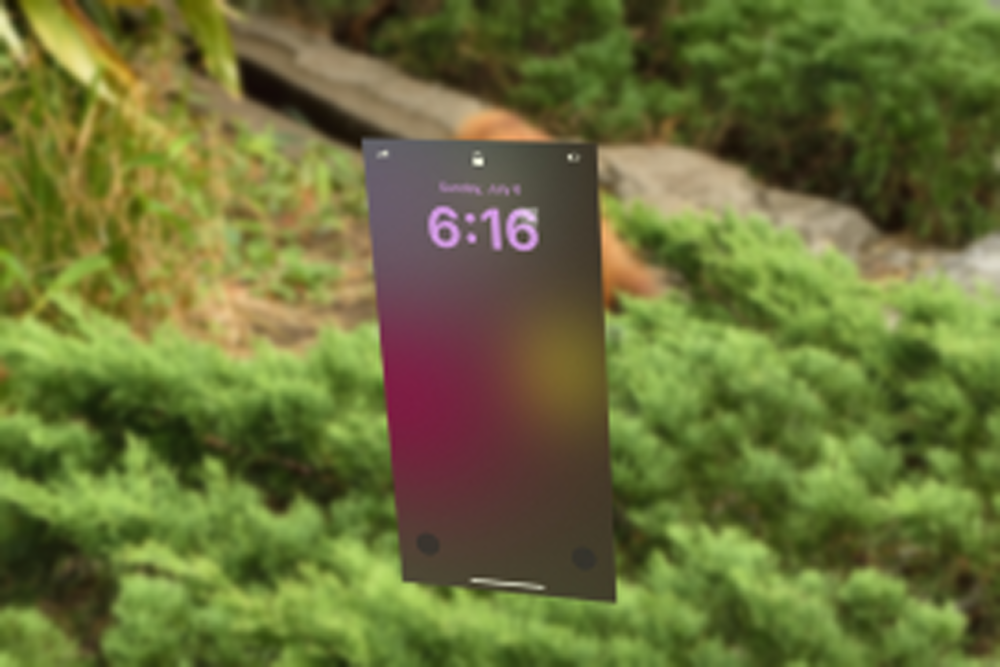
6:16
